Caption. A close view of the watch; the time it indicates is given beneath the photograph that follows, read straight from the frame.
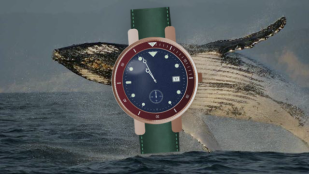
10:56
